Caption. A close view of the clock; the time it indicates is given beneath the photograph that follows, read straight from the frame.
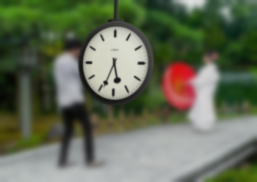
5:34
